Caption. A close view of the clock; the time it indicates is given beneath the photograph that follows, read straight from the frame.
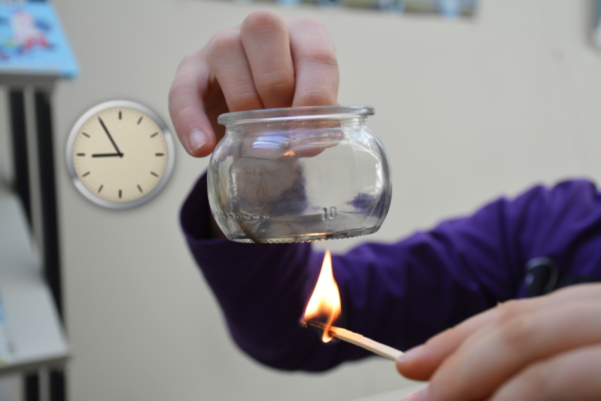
8:55
